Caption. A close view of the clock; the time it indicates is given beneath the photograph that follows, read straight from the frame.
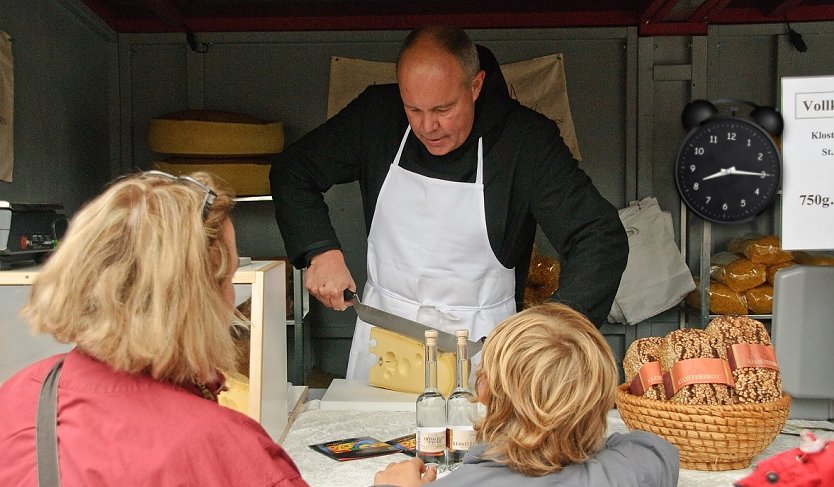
8:15
